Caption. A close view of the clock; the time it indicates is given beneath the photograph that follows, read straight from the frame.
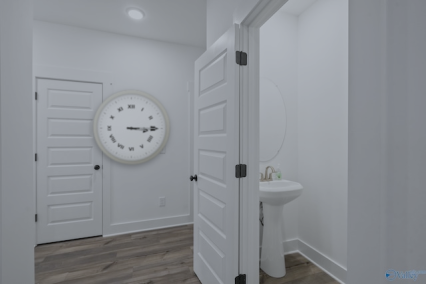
3:15
